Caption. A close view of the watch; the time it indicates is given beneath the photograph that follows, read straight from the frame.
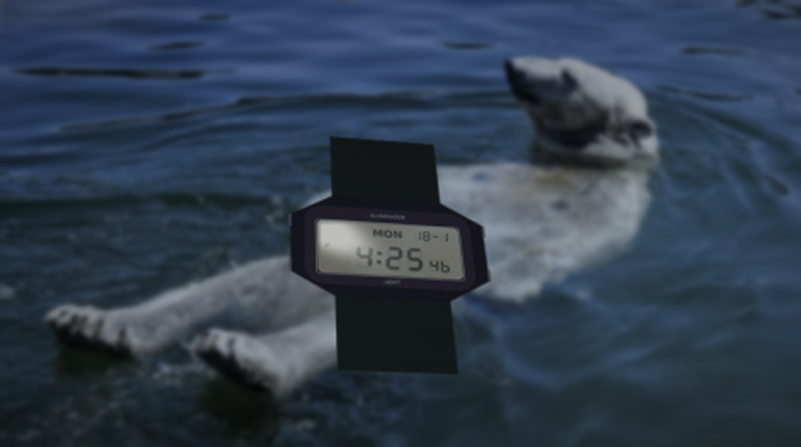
4:25:46
